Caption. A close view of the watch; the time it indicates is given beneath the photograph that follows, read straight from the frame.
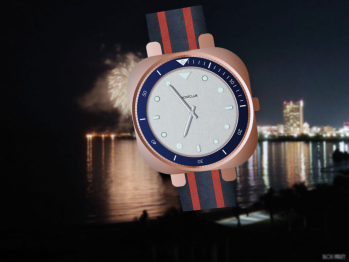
6:55
